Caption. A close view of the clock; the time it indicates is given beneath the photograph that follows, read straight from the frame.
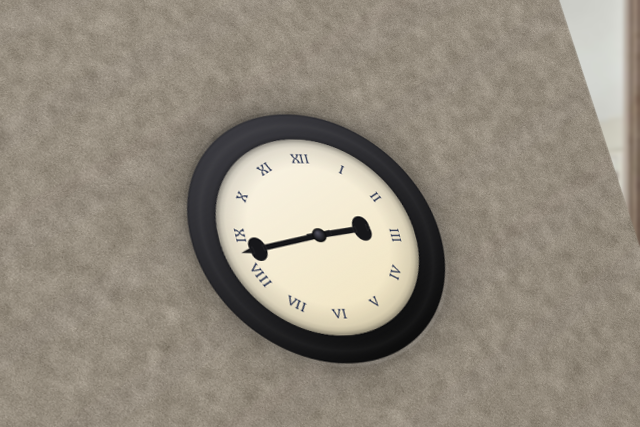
2:43
